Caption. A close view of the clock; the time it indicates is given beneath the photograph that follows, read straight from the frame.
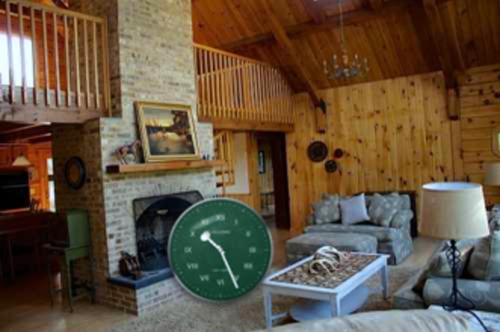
10:26
